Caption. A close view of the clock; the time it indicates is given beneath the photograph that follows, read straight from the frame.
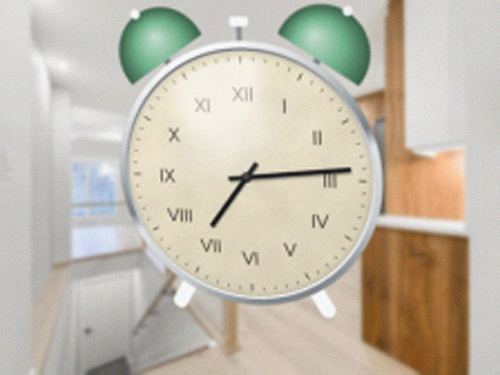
7:14
